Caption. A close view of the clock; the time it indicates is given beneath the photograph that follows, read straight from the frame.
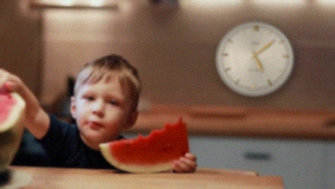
5:08
